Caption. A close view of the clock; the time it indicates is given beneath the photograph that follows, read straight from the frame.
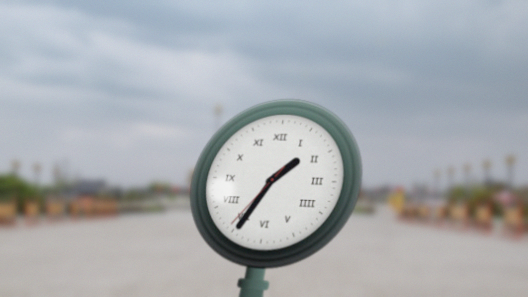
1:34:36
